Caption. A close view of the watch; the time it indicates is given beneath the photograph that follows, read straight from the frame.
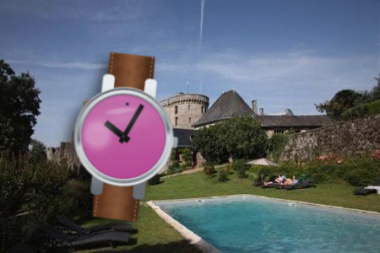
10:04
